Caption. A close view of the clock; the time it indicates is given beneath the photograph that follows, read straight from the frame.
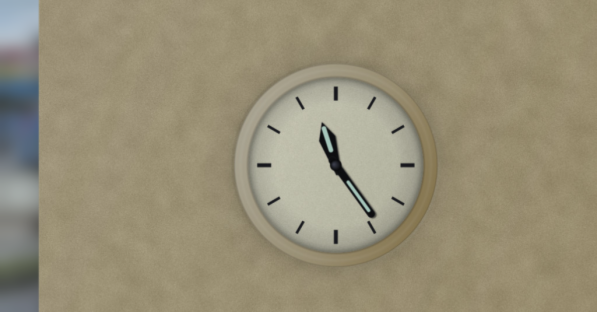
11:24
